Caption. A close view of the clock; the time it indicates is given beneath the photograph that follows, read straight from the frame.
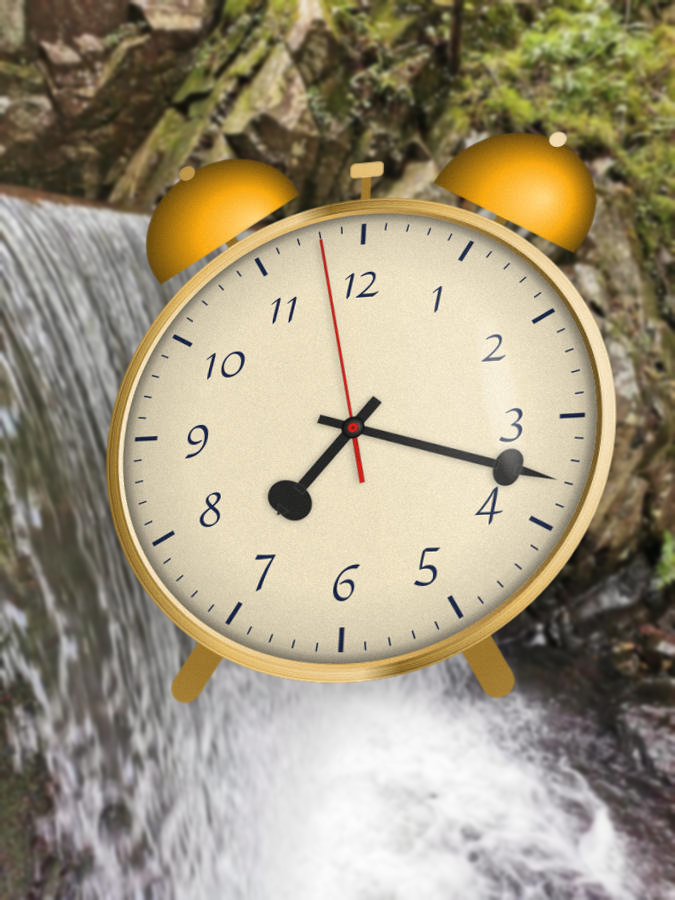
7:17:58
